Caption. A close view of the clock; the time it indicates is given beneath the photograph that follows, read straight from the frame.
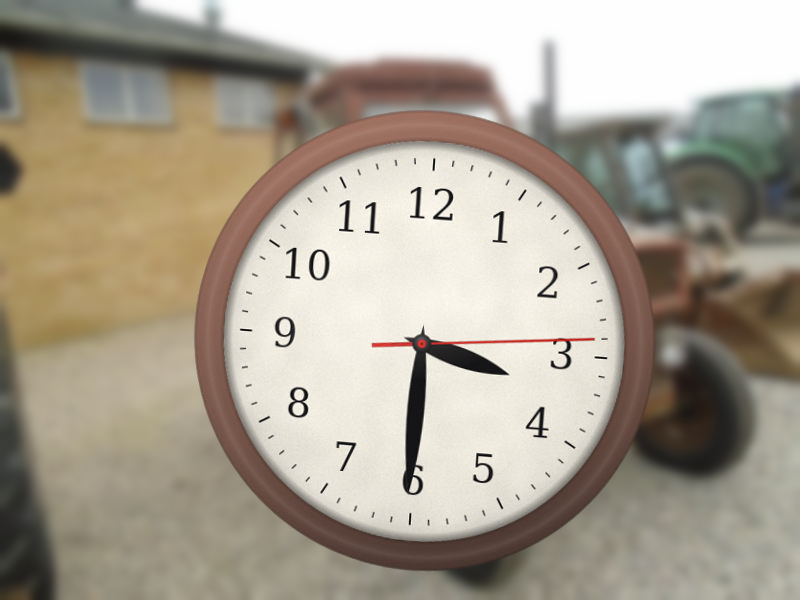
3:30:14
